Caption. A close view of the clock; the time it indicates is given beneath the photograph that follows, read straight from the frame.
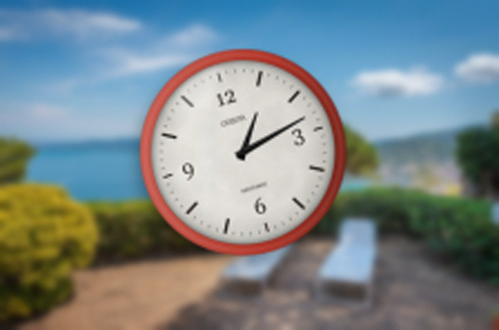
1:13
